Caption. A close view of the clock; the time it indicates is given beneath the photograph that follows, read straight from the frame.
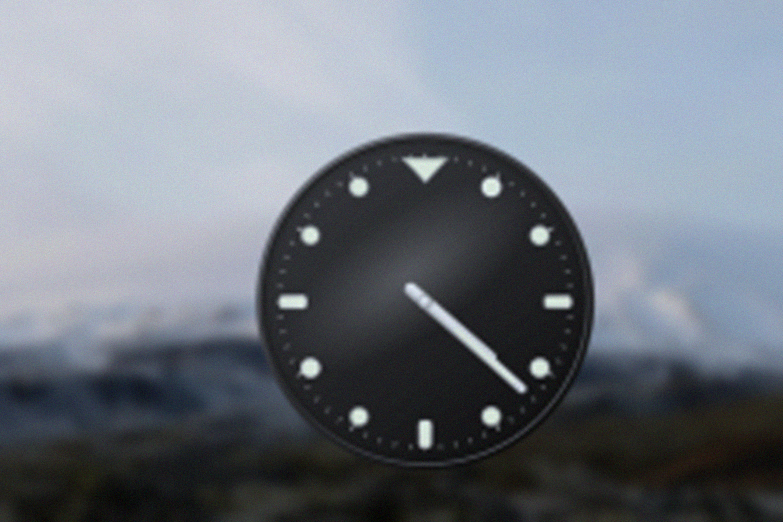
4:22
